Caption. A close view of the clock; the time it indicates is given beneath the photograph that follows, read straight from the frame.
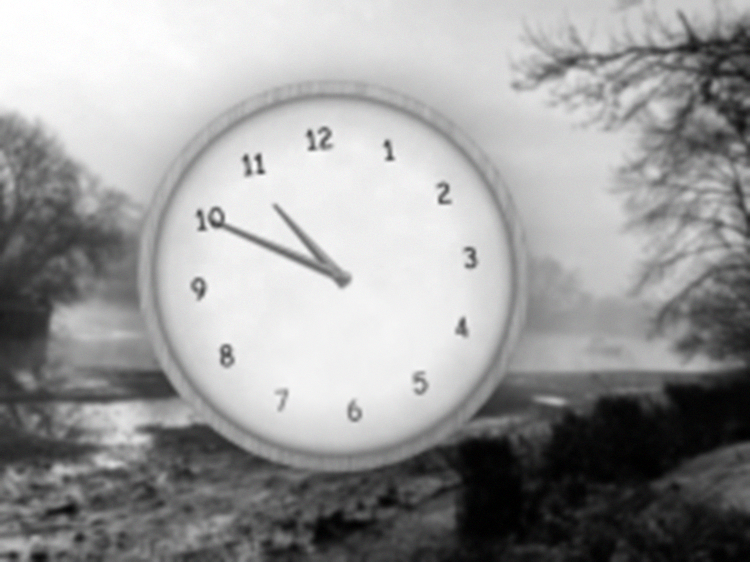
10:50
